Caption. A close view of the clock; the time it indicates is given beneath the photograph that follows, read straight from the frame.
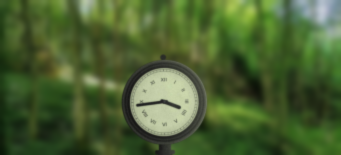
3:44
